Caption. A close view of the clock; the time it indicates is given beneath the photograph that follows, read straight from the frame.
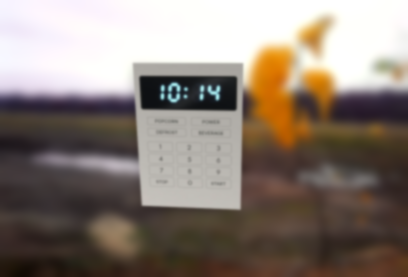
10:14
